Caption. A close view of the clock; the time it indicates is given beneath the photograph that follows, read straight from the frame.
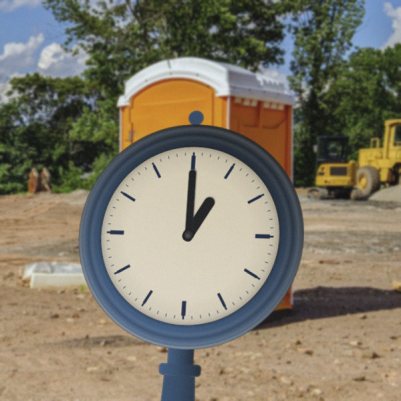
1:00
